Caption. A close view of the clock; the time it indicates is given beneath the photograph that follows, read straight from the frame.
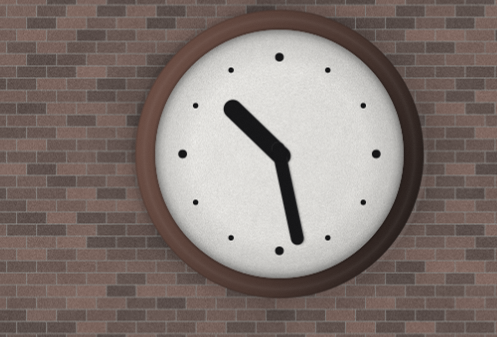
10:28
